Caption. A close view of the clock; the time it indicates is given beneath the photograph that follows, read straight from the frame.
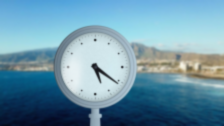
5:21
